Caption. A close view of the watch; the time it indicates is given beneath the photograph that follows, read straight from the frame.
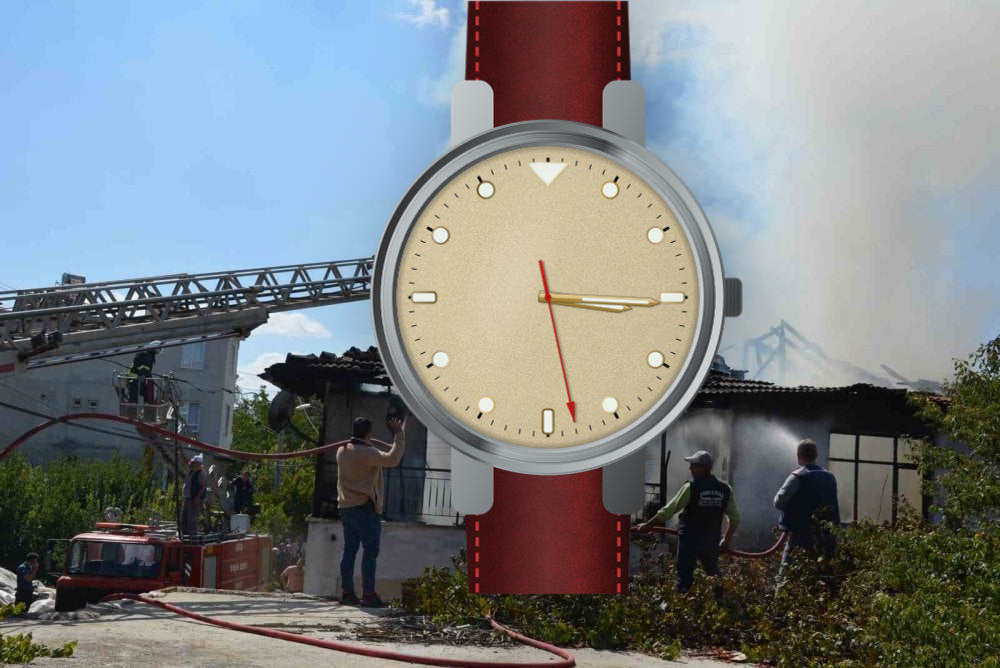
3:15:28
